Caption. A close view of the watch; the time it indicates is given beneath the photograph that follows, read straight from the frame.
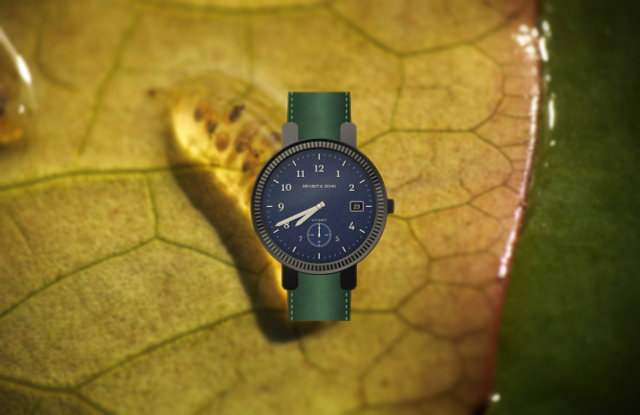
7:41
